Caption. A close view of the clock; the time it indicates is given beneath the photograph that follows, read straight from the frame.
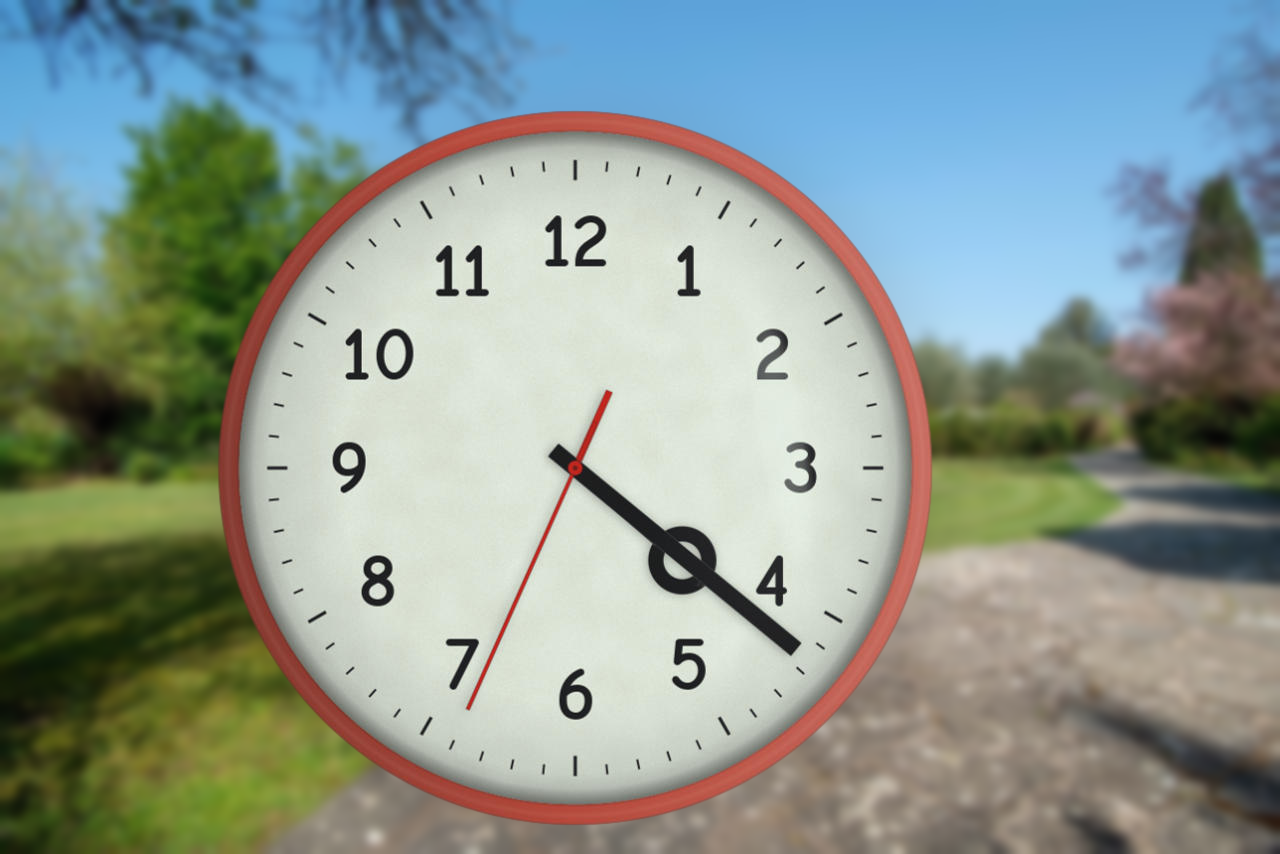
4:21:34
